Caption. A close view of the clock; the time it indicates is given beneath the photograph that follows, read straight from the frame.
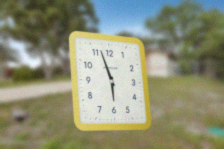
5:57
